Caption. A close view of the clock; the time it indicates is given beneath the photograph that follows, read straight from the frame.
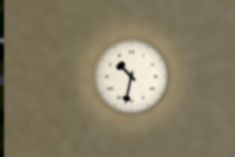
10:32
